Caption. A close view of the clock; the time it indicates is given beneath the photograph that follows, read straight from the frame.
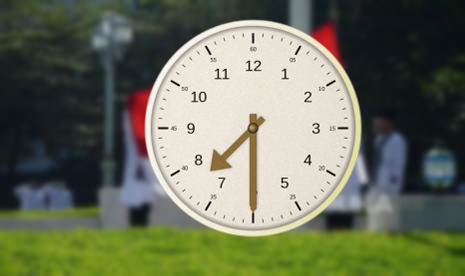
7:30
